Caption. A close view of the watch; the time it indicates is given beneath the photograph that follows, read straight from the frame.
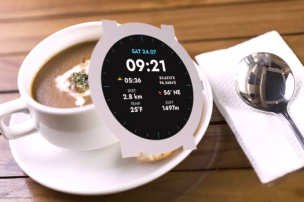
9:21
